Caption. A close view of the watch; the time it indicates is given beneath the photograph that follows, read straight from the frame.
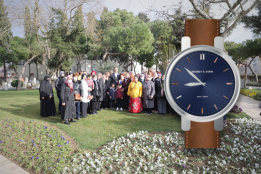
8:52
